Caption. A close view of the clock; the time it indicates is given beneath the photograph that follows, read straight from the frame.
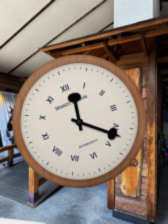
12:22
